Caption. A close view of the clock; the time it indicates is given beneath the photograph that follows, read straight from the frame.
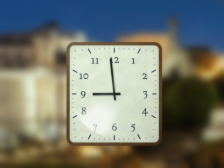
8:59
